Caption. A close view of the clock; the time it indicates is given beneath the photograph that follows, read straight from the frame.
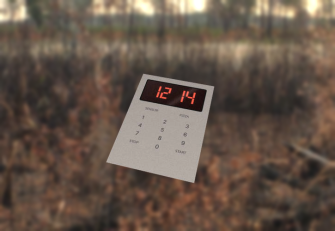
12:14
